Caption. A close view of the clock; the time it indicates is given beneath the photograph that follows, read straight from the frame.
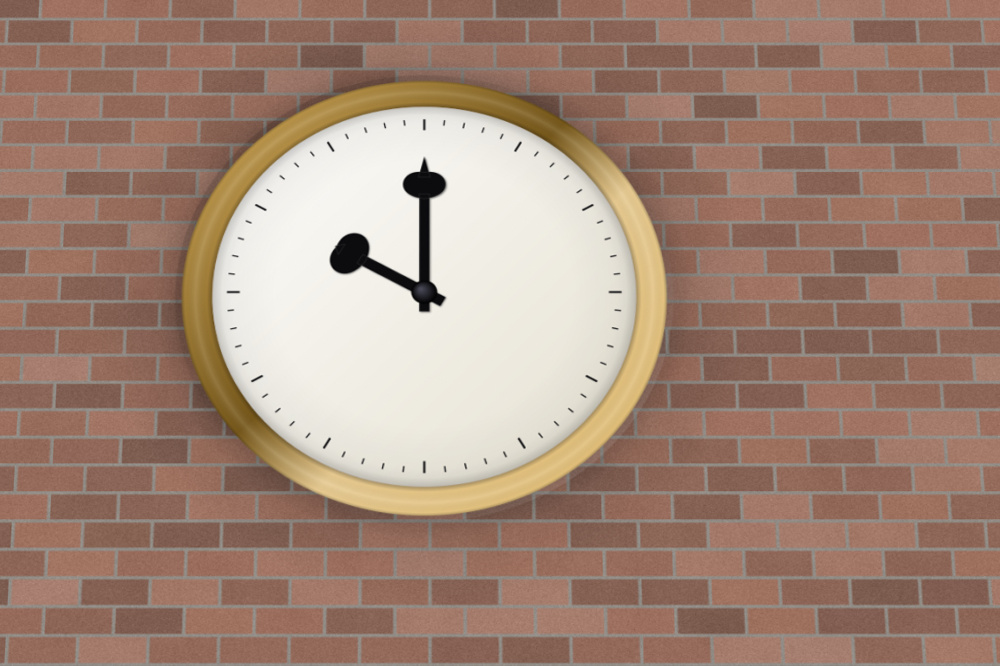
10:00
